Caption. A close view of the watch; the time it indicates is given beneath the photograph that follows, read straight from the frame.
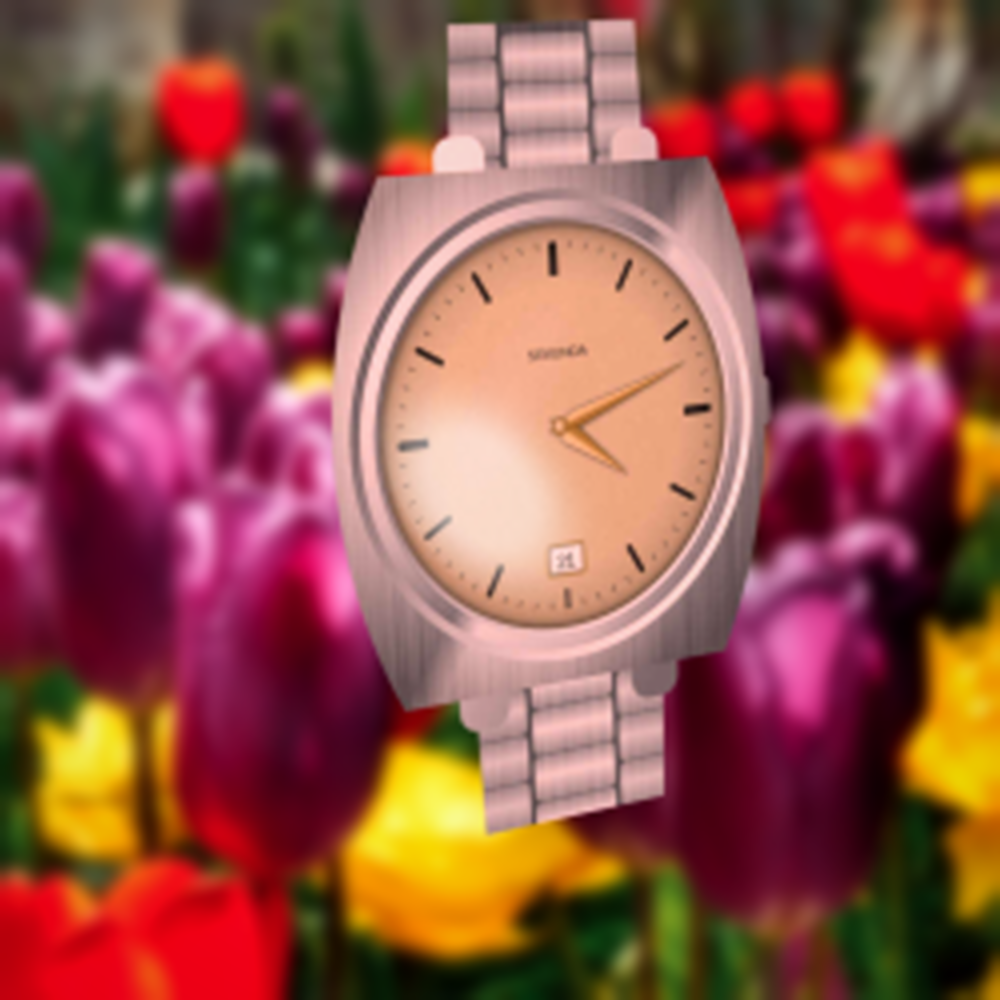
4:12
